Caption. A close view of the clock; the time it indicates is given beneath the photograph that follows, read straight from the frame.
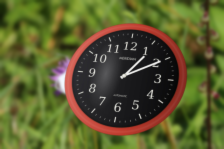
1:10
